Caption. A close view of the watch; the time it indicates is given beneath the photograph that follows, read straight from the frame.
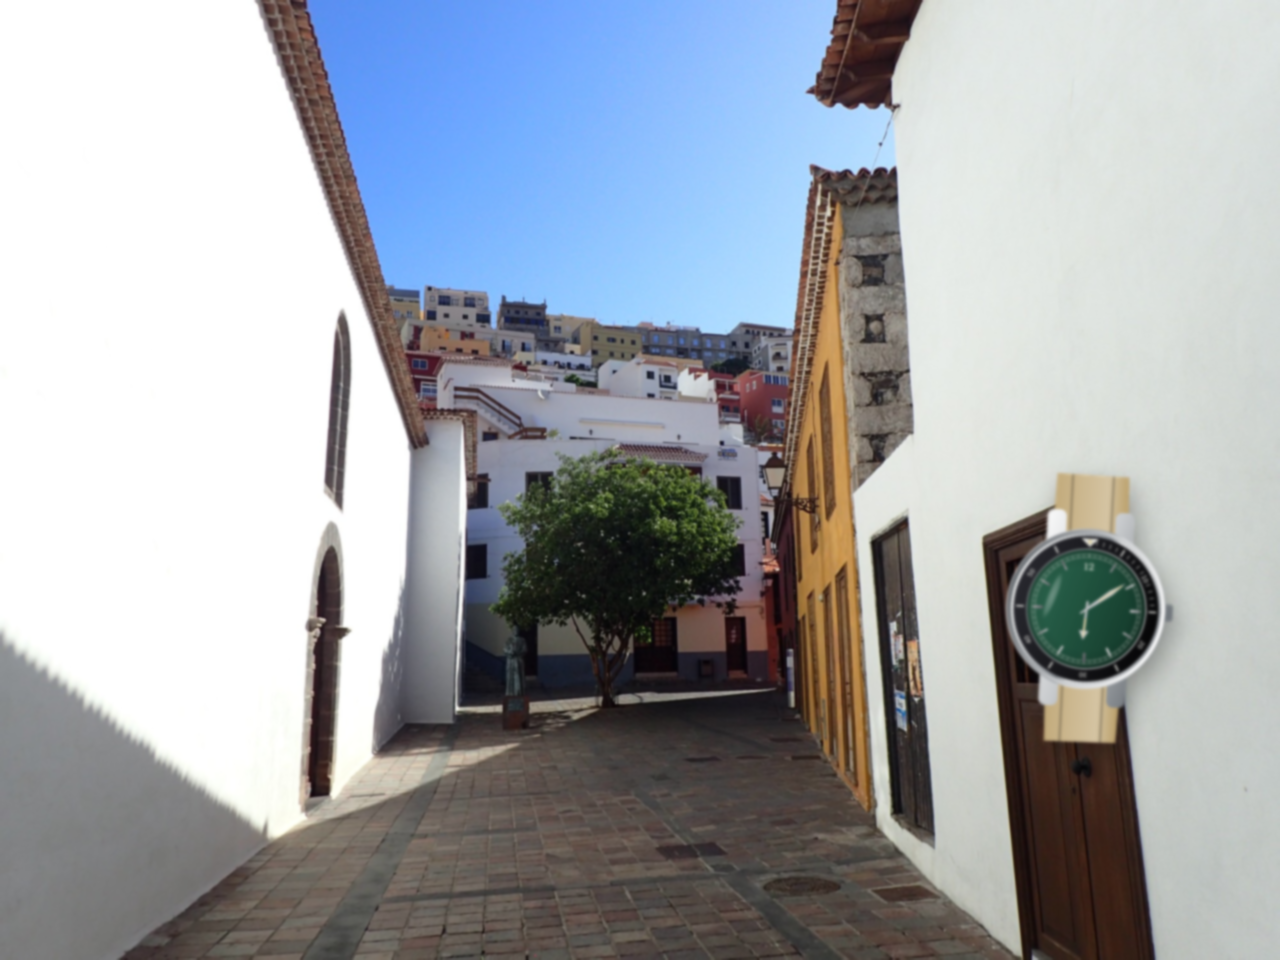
6:09
